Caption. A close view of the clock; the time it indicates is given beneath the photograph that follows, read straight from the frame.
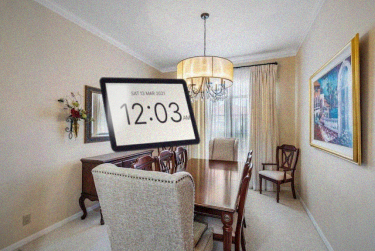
12:03
